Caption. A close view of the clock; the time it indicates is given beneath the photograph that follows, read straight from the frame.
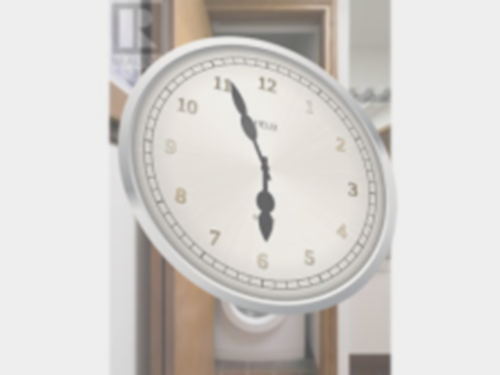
5:56
